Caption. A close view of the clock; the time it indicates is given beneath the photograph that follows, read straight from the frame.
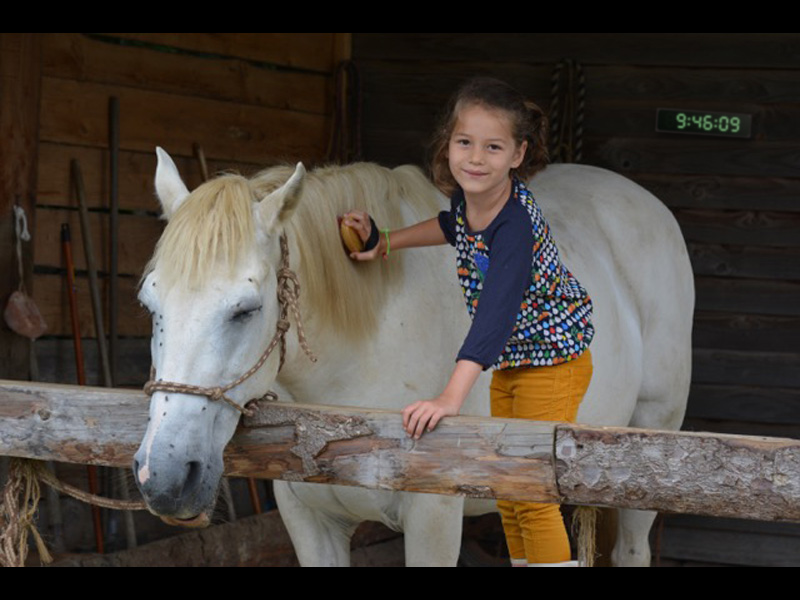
9:46:09
